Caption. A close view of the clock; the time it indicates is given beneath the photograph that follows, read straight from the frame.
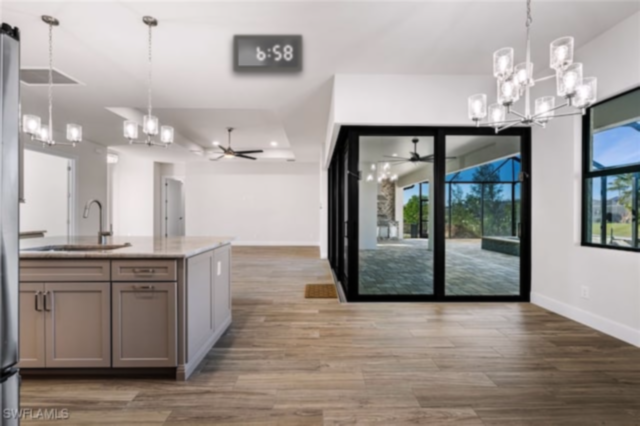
6:58
